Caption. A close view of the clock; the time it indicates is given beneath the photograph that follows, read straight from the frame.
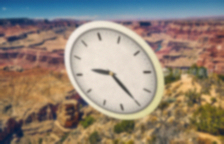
9:25
